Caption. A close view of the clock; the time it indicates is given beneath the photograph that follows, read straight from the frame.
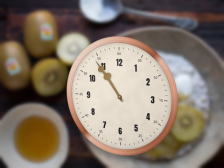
10:54
